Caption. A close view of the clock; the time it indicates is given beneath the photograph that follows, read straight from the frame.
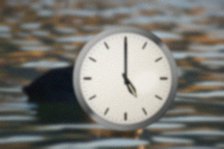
5:00
